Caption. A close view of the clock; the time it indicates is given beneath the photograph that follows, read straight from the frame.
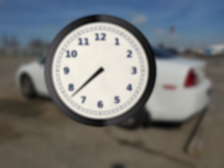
7:38
